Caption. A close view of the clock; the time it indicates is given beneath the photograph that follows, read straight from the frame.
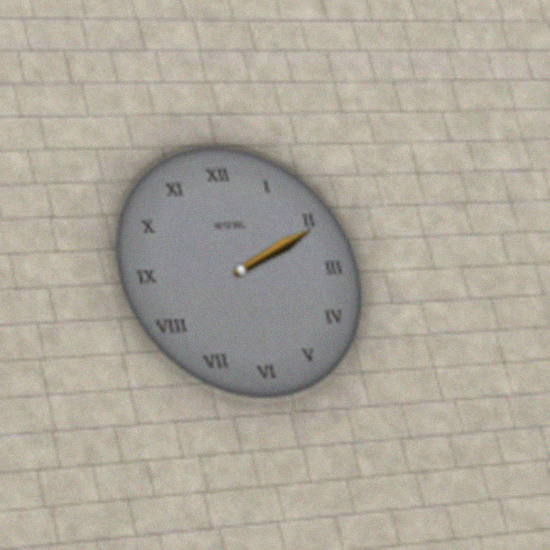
2:11
